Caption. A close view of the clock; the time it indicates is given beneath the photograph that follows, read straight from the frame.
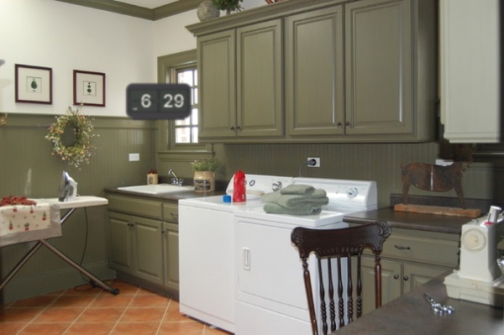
6:29
